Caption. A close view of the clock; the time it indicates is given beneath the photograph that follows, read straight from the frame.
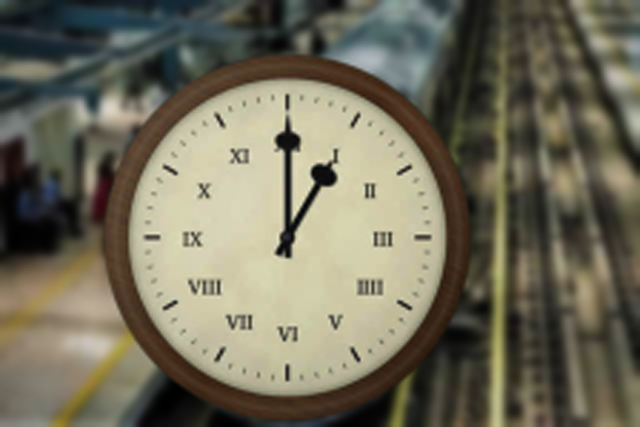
1:00
